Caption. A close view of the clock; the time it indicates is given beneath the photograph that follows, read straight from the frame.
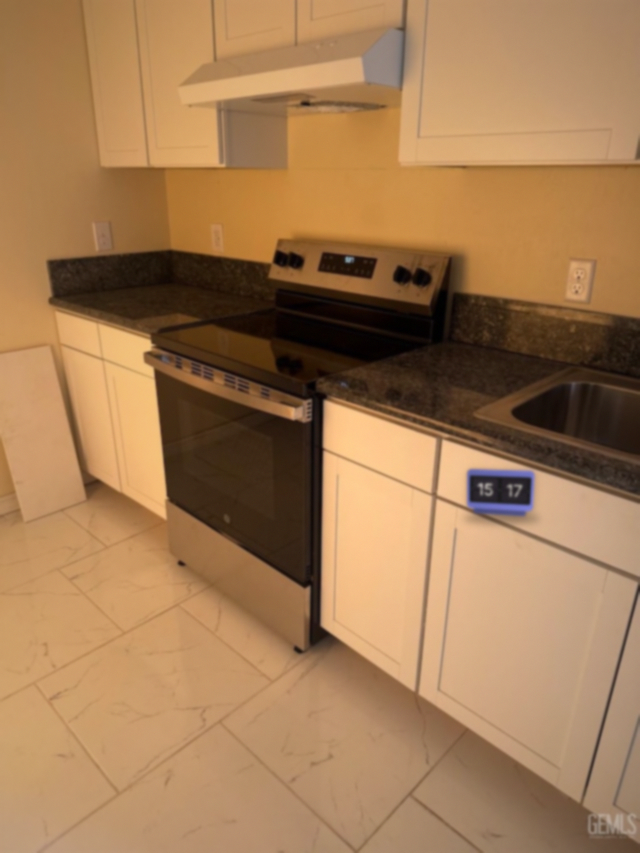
15:17
